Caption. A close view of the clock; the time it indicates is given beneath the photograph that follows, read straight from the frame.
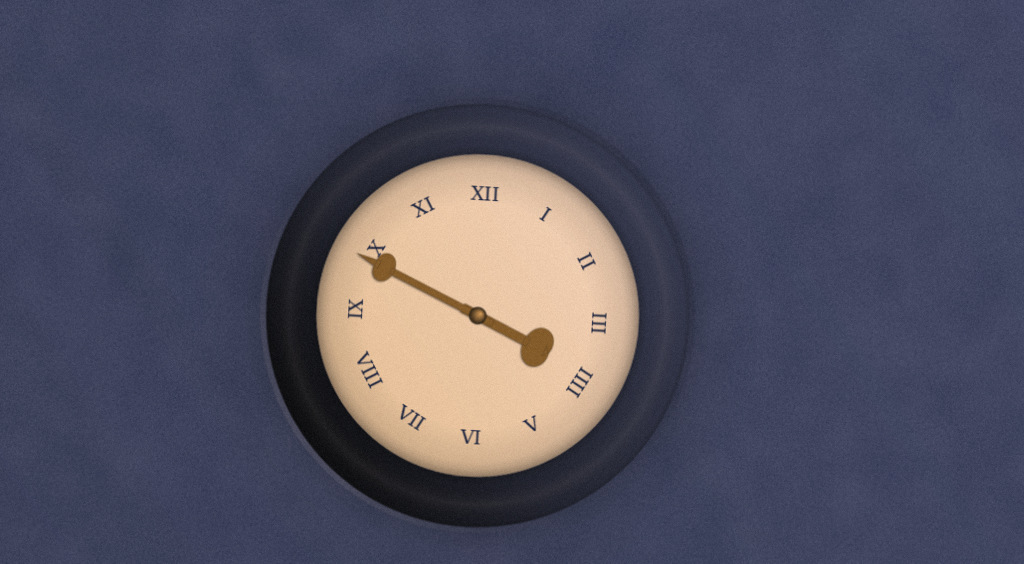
3:49
